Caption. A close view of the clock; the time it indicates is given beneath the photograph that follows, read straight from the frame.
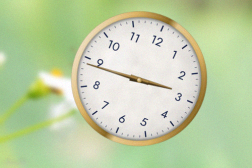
2:44
